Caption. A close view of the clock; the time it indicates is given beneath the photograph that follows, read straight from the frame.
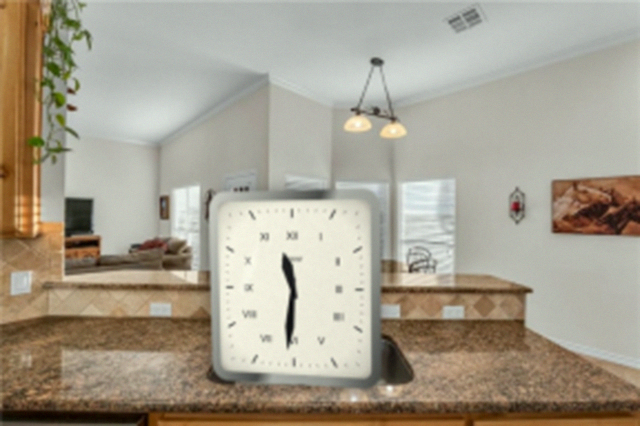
11:31
